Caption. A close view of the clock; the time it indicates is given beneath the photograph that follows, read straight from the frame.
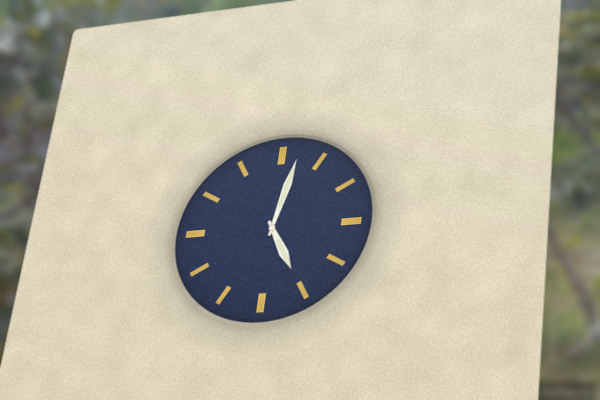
5:02
